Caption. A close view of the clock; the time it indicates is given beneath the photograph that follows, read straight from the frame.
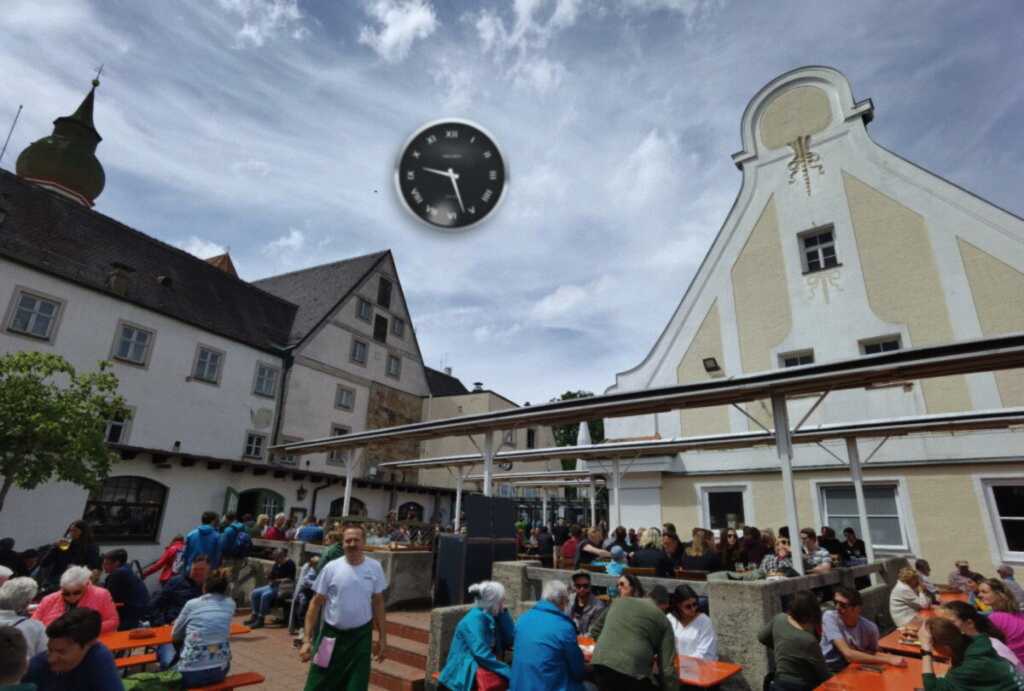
9:27
